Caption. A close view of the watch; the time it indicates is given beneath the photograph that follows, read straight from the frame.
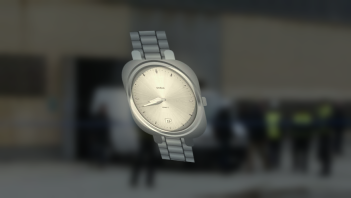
8:42
